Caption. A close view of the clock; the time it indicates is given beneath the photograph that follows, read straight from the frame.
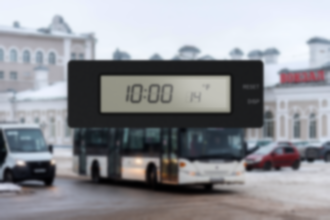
10:00
